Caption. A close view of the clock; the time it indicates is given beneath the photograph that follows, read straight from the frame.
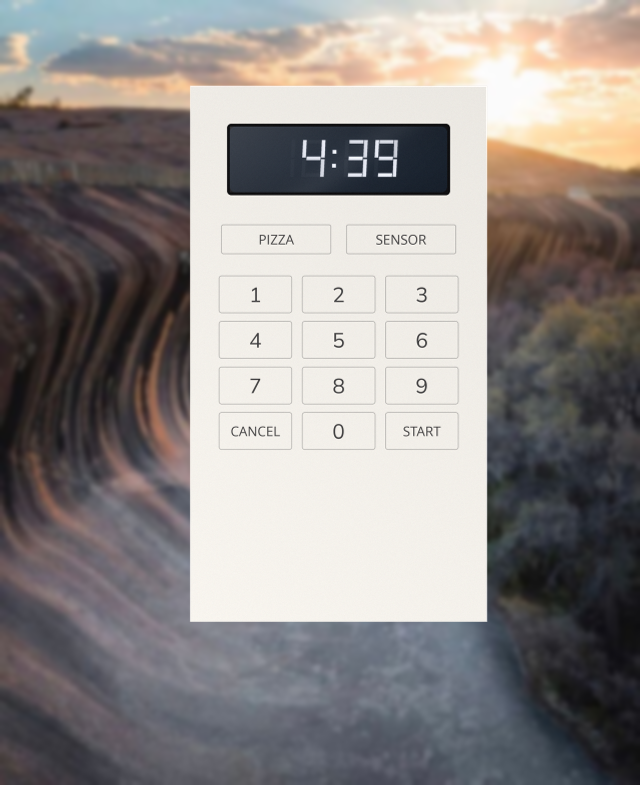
4:39
